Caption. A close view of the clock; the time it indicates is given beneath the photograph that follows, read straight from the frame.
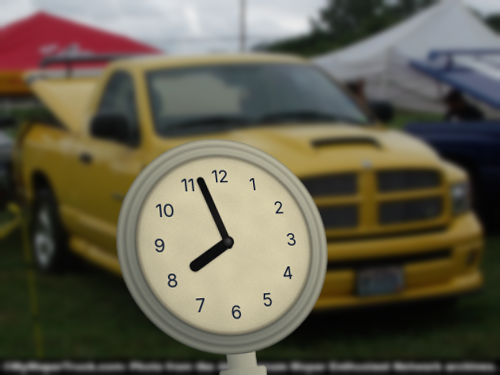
7:57
